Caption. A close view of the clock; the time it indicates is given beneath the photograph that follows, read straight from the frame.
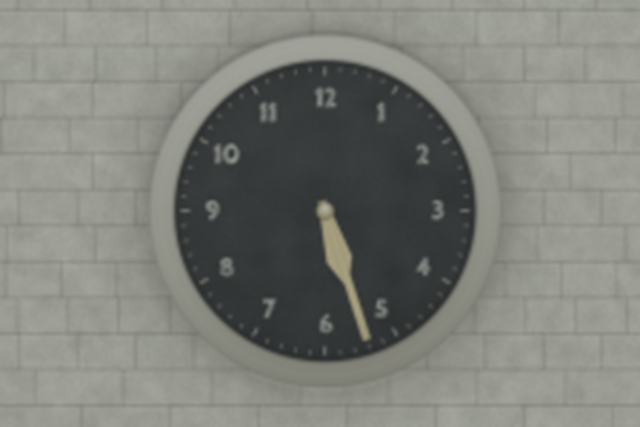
5:27
